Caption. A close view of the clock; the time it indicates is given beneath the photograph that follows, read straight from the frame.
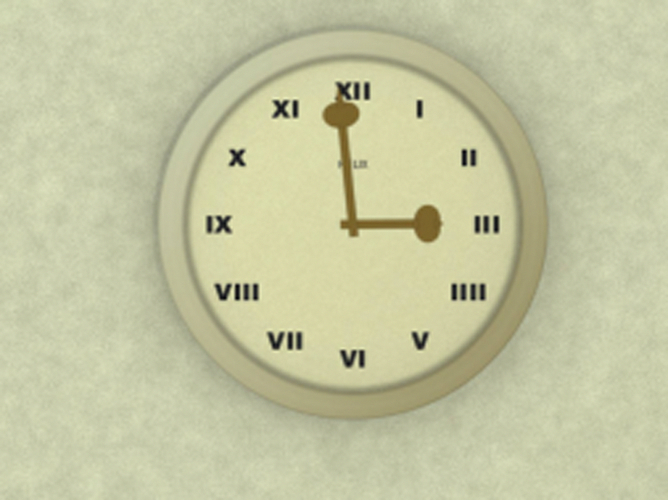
2:59
